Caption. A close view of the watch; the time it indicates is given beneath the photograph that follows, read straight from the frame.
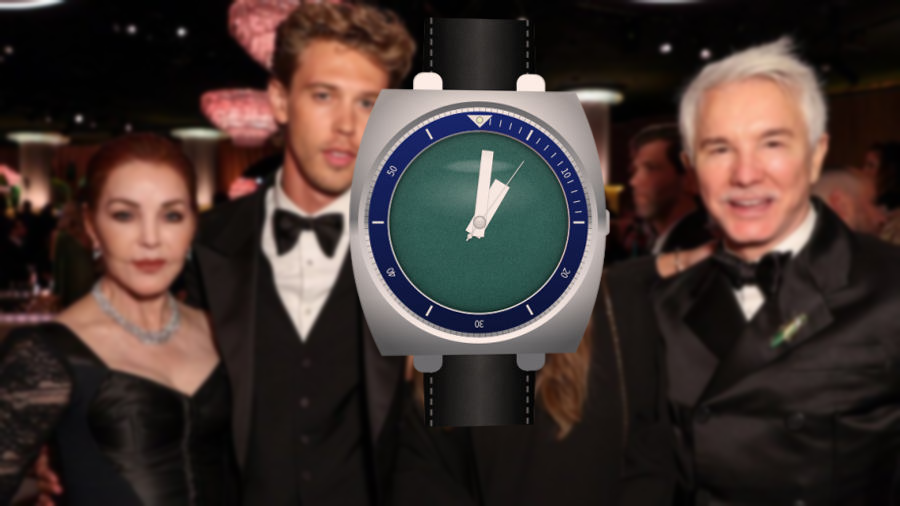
1:01:06
